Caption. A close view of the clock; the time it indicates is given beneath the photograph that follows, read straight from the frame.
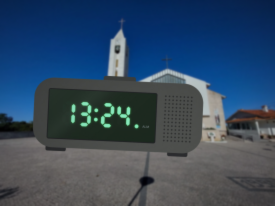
13:24
